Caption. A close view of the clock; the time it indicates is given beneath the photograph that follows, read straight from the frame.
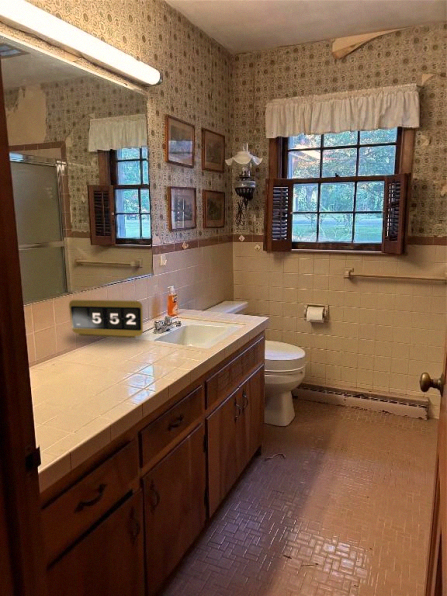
5:52
